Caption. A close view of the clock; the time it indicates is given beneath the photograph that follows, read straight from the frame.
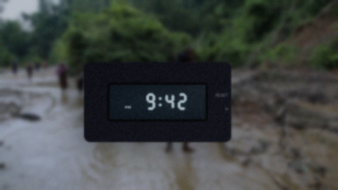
9:42
